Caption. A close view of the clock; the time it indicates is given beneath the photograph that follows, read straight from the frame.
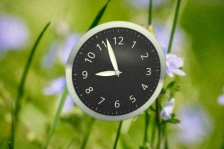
8:57
